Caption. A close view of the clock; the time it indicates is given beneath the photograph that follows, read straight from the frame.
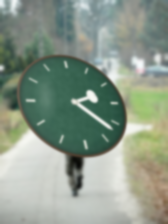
2:22
